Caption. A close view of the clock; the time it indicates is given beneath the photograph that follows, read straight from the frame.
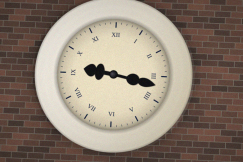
9:17
